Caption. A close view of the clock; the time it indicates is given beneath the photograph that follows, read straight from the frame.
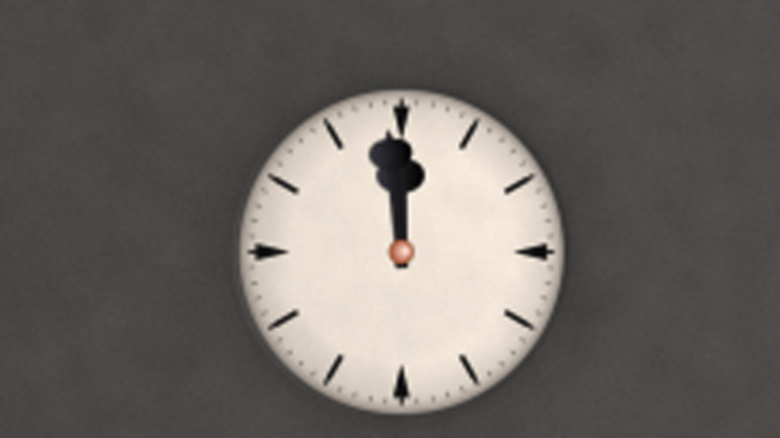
11:59
